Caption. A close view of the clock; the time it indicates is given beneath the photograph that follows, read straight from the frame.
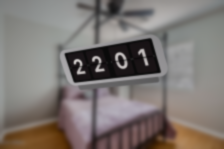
22:01
